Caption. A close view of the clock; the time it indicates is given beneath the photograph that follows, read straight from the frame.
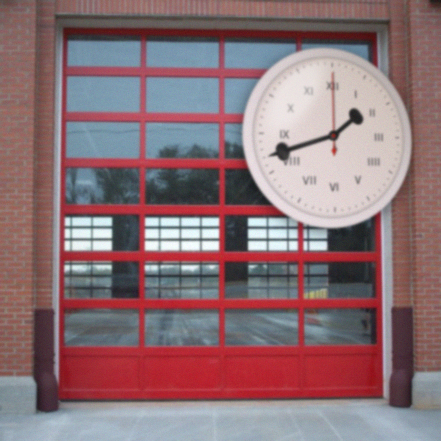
1:42:00
